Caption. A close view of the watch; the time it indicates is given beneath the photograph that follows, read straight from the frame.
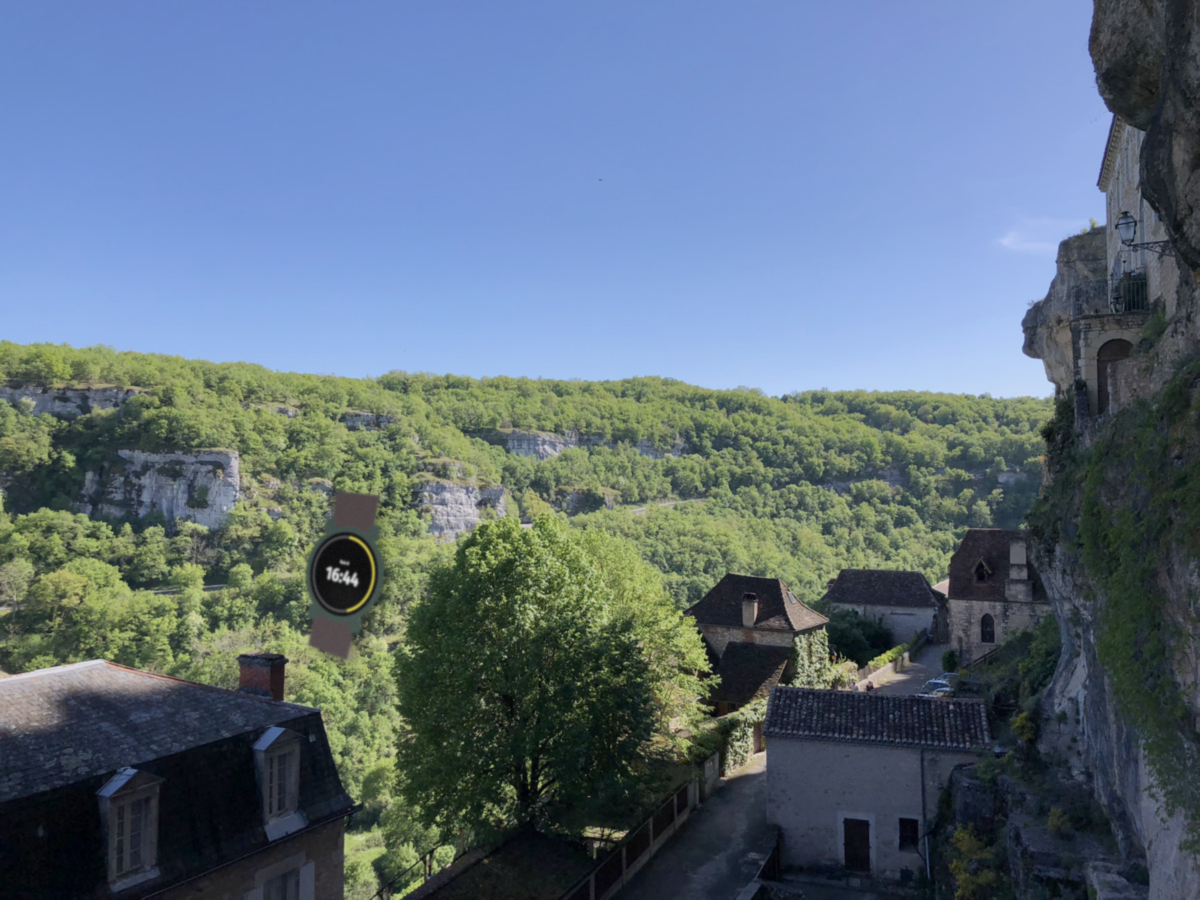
16:44
